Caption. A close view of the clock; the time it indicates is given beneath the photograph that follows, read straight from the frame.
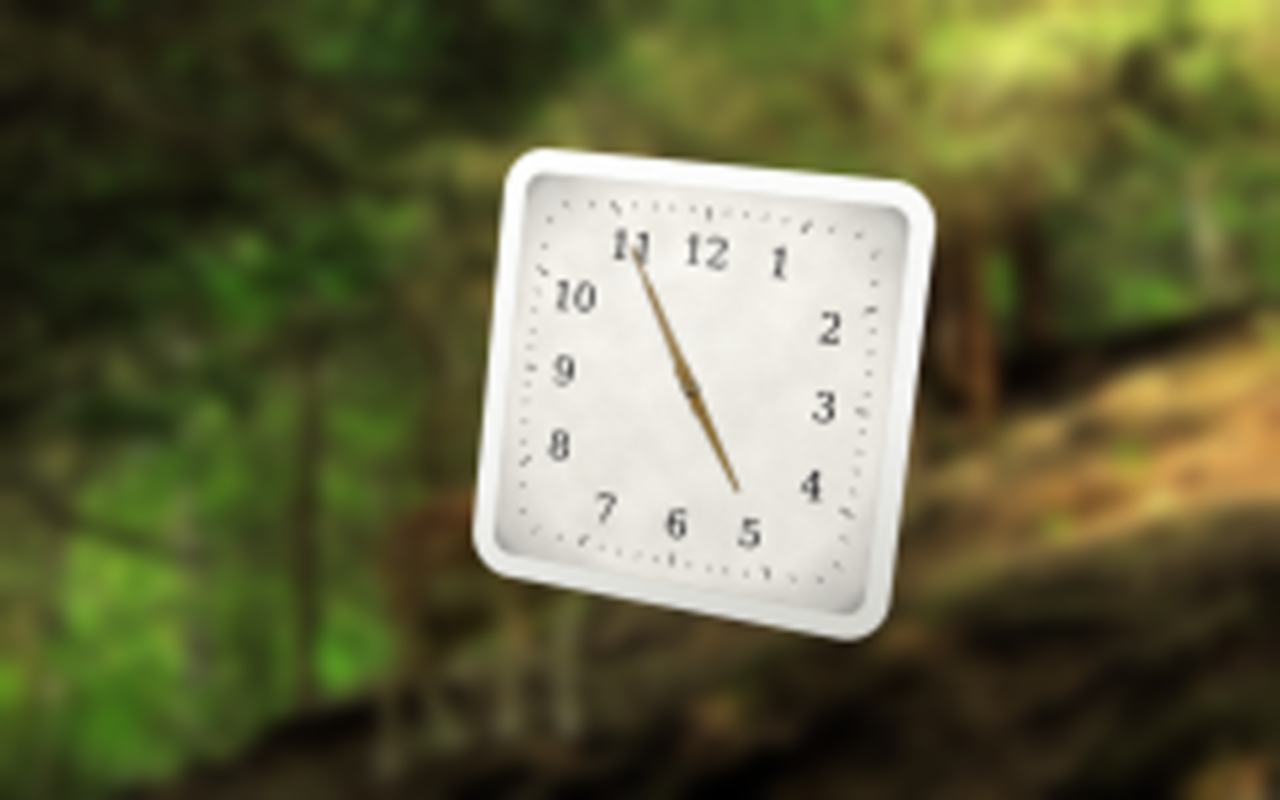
4:55
